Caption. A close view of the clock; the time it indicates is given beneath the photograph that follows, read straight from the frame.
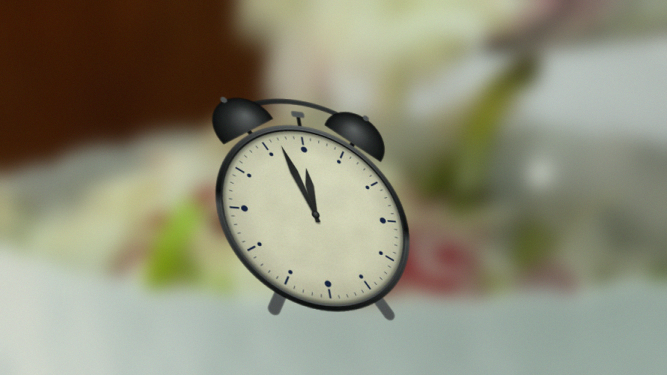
11:57
